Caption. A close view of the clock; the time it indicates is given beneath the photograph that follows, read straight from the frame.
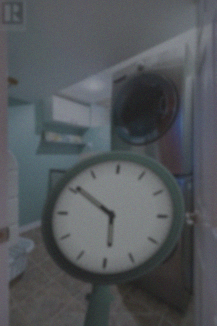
5:51
